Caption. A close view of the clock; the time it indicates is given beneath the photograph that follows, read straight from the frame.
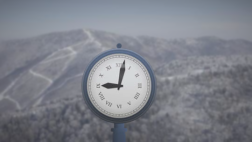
9:02
